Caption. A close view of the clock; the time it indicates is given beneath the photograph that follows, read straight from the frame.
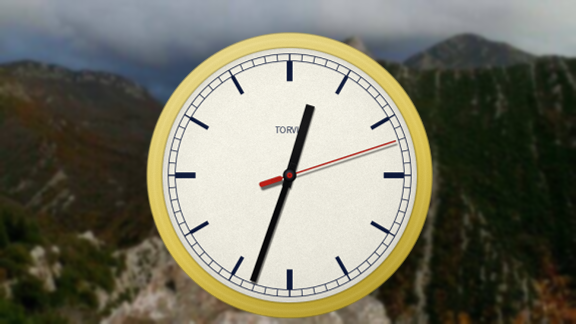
12:33:12
